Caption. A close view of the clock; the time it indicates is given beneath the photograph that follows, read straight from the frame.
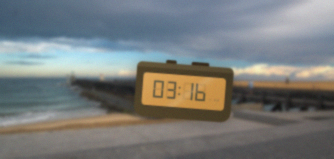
3:16
